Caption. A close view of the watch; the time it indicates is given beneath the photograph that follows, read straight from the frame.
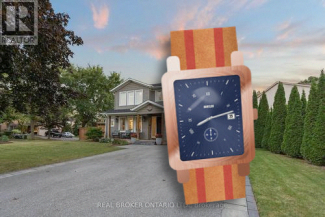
8:13
